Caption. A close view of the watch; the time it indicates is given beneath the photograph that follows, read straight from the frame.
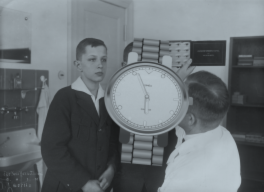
5:56
